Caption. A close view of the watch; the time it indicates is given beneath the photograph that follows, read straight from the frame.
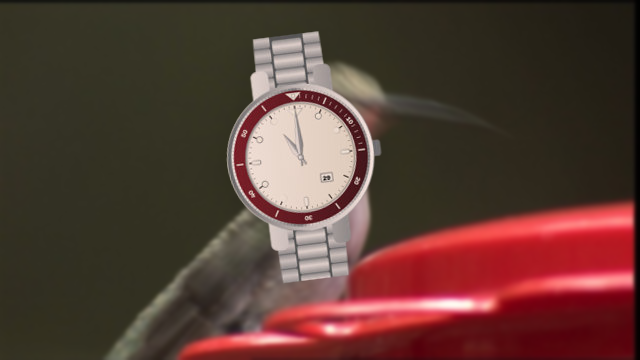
11:00
